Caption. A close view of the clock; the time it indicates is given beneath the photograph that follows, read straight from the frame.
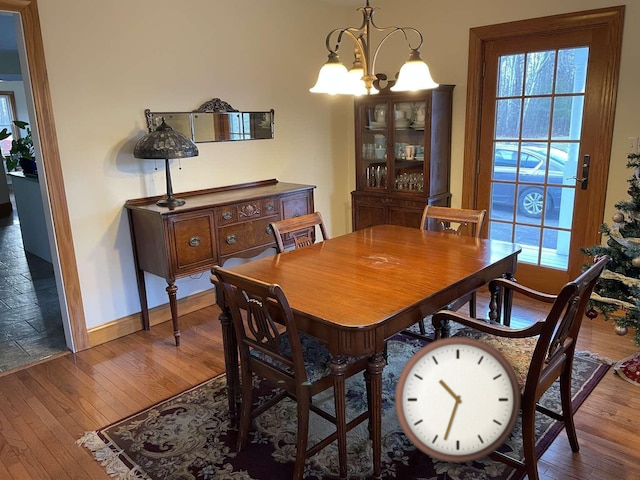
10:33
